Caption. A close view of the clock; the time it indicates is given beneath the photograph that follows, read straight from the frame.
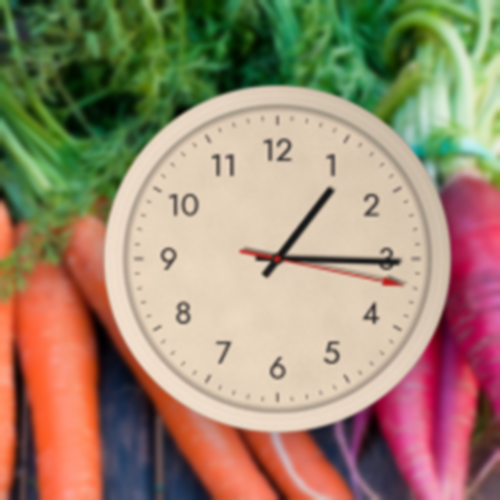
1:15:17
